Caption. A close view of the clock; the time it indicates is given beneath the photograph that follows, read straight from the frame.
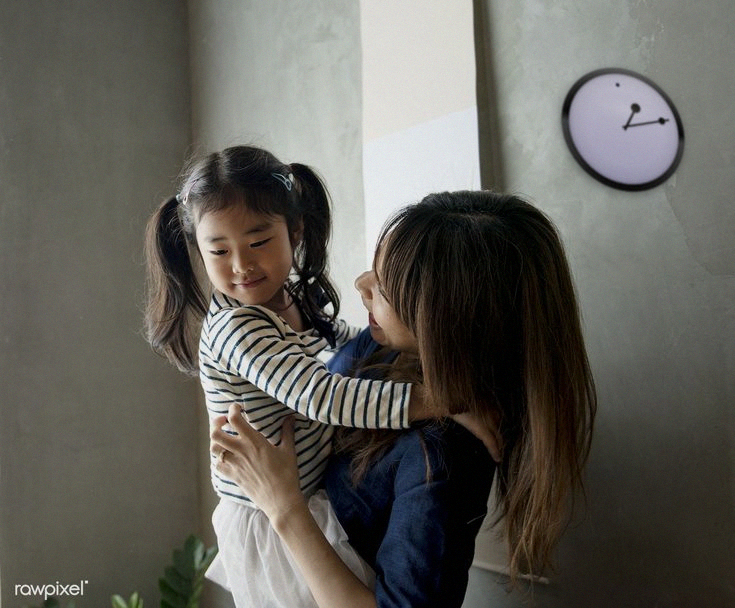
1:14
